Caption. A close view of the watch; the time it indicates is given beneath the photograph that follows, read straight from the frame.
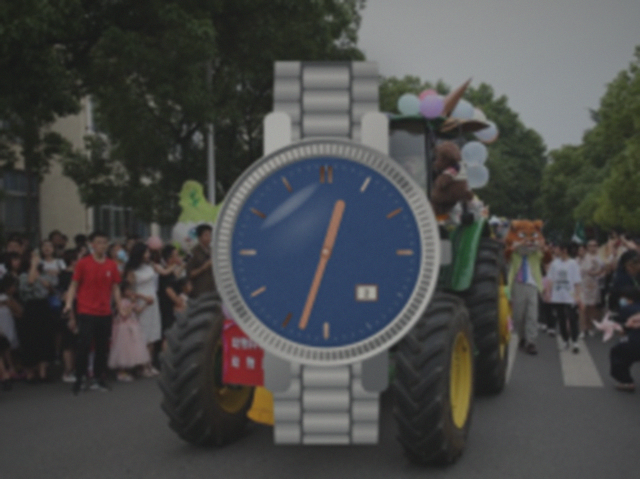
12:33
